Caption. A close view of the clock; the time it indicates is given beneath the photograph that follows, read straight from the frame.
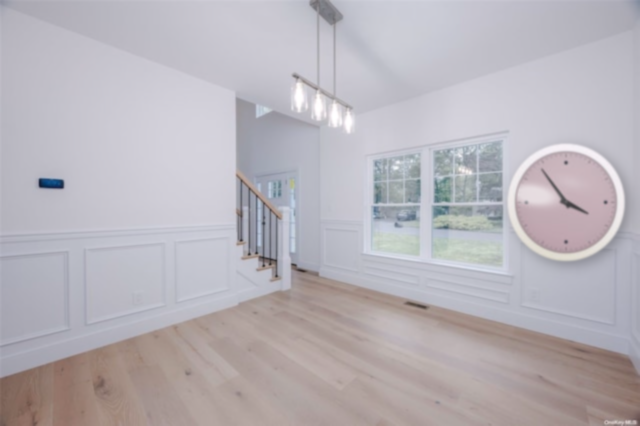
3:54
